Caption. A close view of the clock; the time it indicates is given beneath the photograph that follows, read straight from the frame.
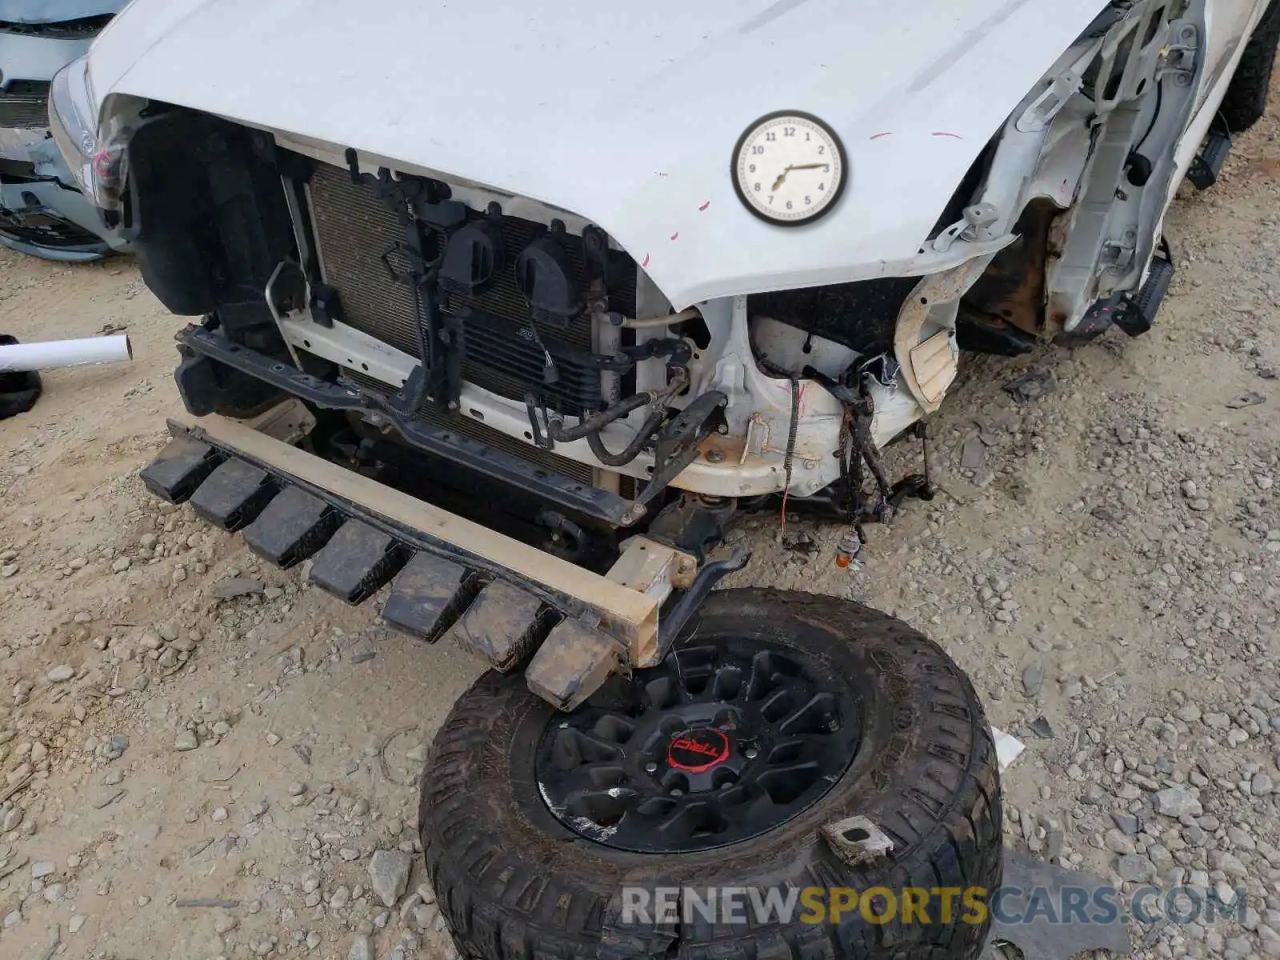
7:14
